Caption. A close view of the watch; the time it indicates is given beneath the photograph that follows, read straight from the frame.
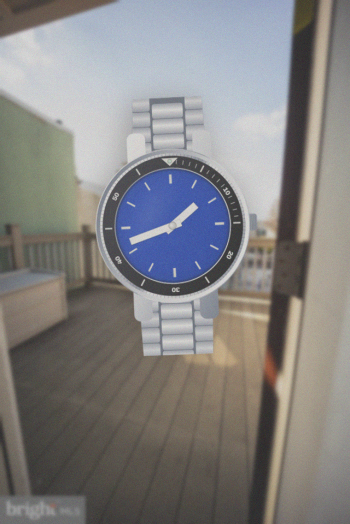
1:42
